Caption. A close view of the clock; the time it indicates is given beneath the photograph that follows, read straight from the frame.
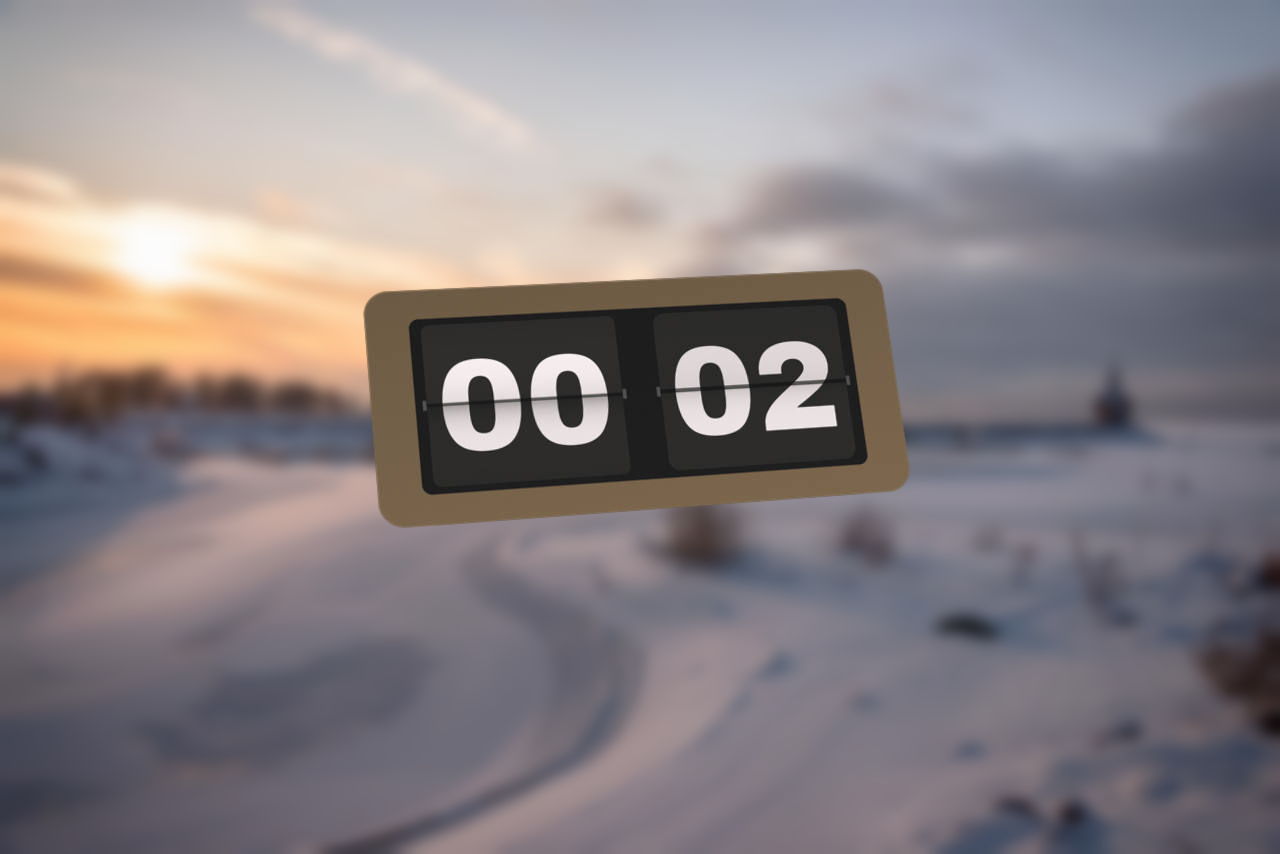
0:02
